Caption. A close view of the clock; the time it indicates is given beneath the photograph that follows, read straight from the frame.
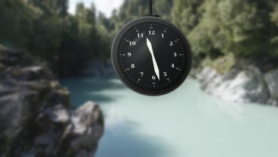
11:28
